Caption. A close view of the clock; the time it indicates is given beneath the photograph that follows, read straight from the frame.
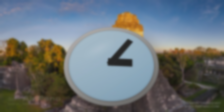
3:06
